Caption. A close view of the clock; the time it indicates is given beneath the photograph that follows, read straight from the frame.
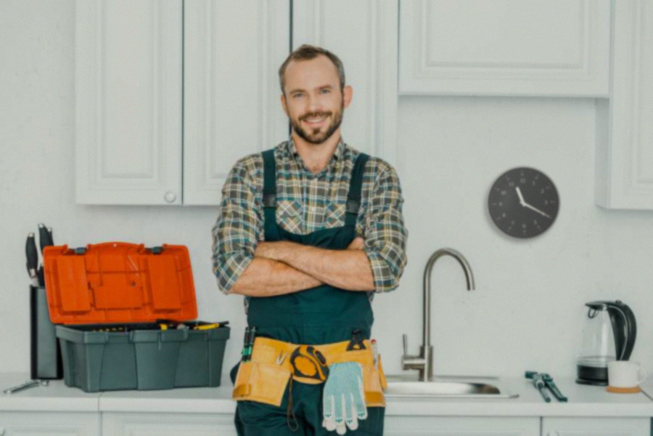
11:20
